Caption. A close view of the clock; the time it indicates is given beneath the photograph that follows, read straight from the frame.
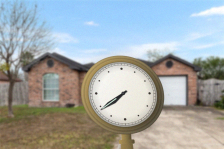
7:39
